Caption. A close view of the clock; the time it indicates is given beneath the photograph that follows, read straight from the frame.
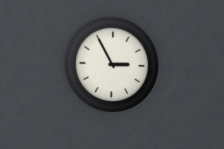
2:55
